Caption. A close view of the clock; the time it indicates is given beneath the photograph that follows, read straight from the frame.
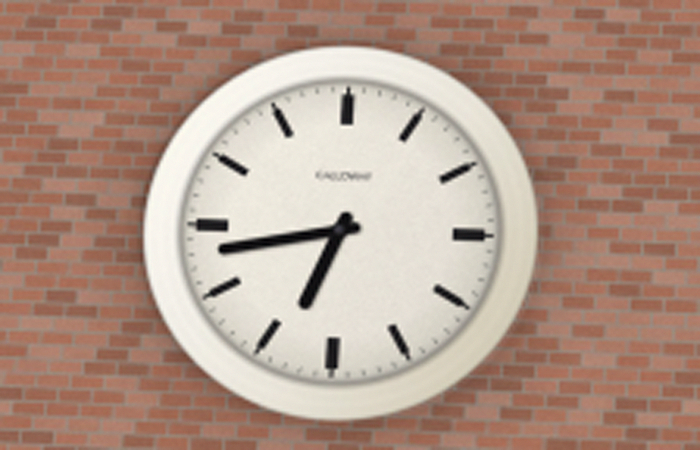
6:43
